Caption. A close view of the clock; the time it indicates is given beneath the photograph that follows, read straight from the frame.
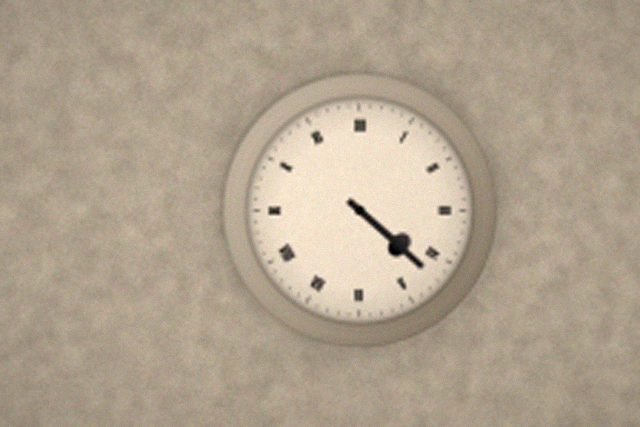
4:22
